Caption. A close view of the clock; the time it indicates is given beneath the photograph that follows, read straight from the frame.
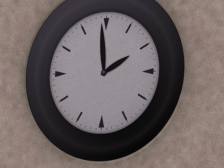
1:59
